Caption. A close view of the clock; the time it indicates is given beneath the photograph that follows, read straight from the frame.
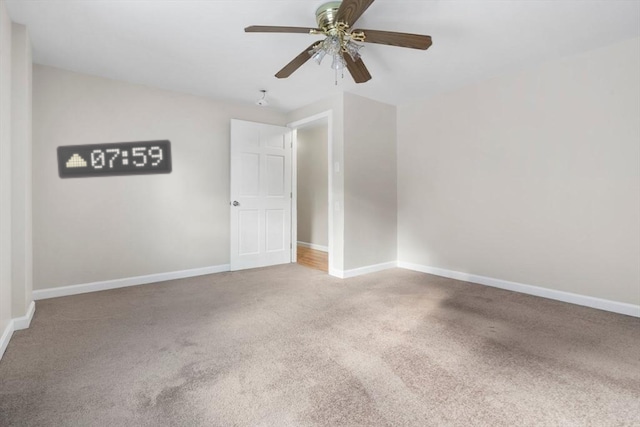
7:59
